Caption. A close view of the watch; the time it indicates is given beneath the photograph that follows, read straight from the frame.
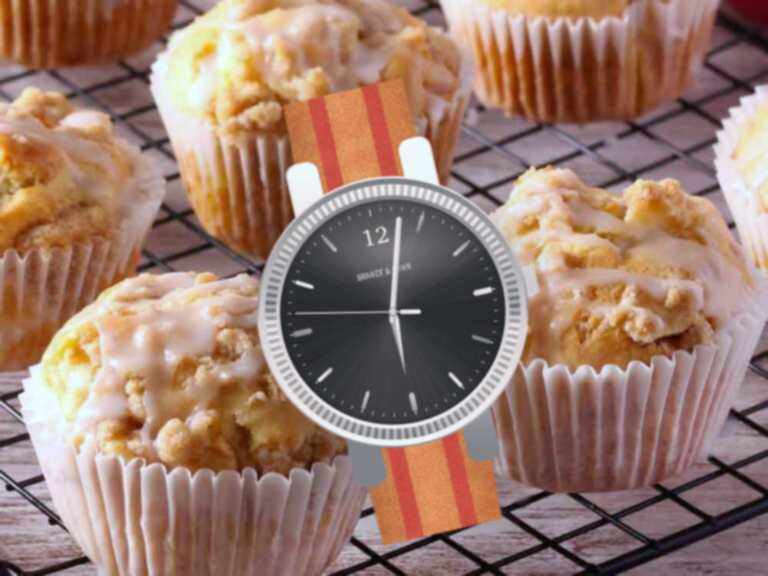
6:02:47
